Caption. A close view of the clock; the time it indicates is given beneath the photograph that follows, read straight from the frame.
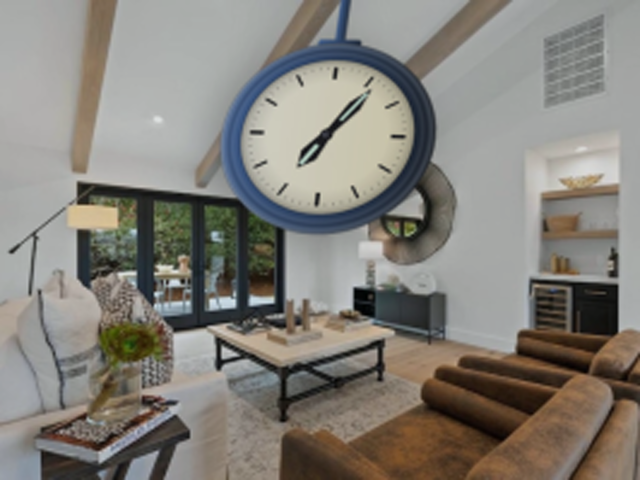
7:06
